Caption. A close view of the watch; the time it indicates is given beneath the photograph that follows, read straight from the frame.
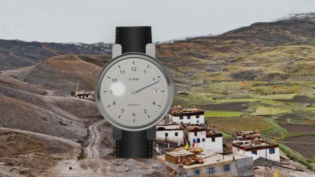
2:11
